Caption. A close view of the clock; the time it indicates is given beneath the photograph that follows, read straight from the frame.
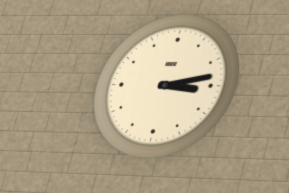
3:13
